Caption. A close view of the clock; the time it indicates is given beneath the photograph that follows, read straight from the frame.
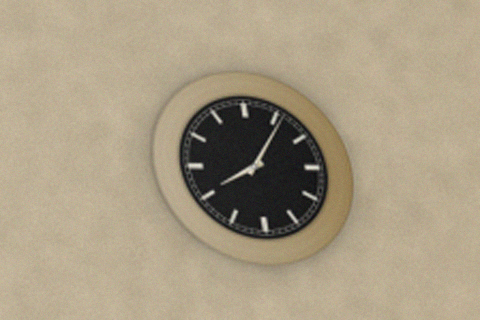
8:06
